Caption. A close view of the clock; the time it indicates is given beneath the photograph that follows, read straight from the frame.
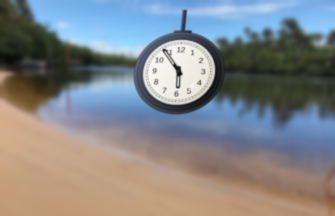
5:54
